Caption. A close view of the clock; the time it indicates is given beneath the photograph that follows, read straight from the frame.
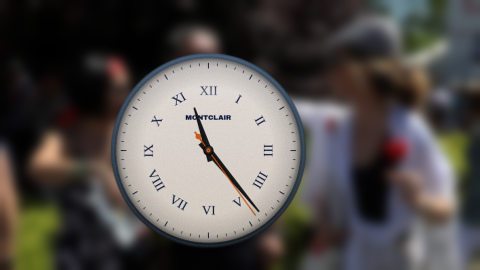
11:23:24
